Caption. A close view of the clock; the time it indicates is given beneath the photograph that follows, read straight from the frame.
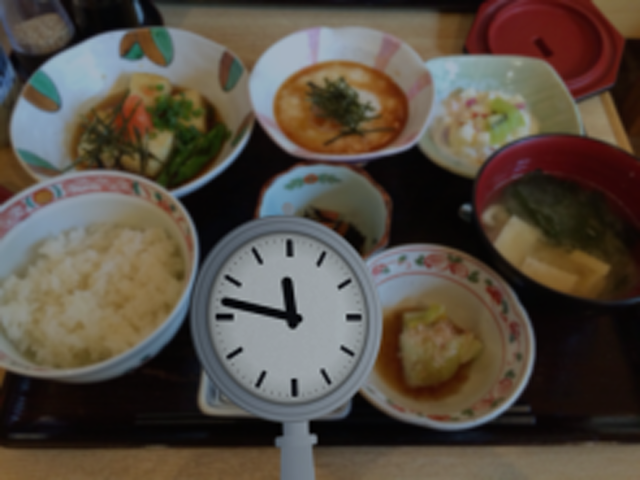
11:47
